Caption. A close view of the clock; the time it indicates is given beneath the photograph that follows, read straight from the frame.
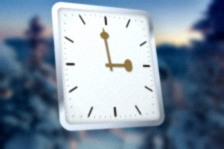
2:59
